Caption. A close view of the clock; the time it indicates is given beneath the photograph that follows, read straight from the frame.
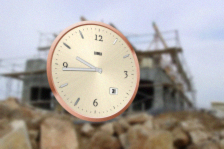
9:44
